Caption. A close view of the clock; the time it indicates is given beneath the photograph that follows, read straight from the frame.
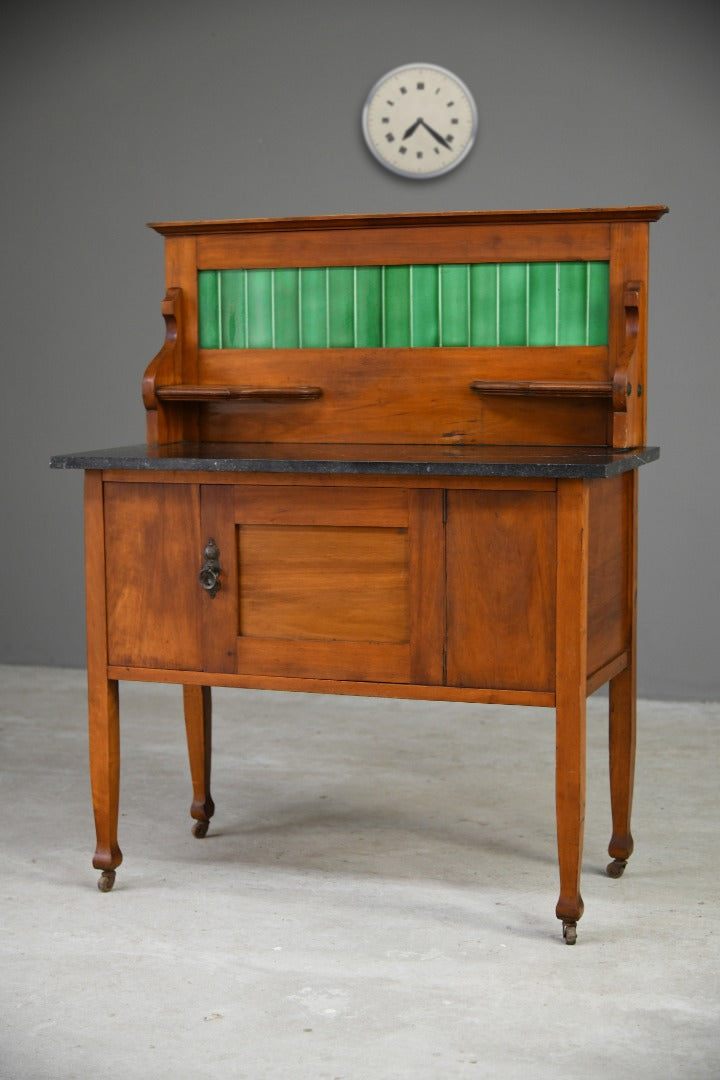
7:22
